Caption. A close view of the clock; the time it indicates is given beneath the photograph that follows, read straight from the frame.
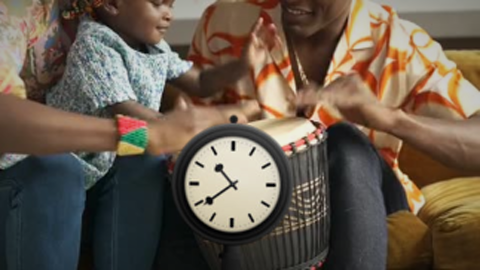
10:39
